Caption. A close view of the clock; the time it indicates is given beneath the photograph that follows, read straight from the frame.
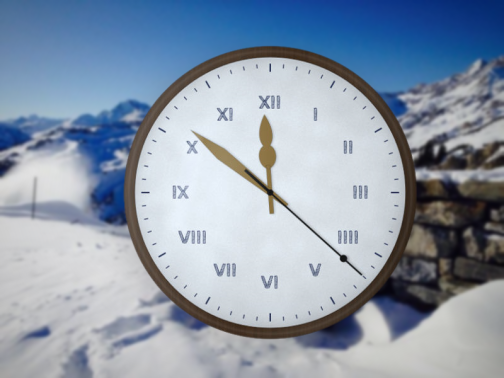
11:51:22
